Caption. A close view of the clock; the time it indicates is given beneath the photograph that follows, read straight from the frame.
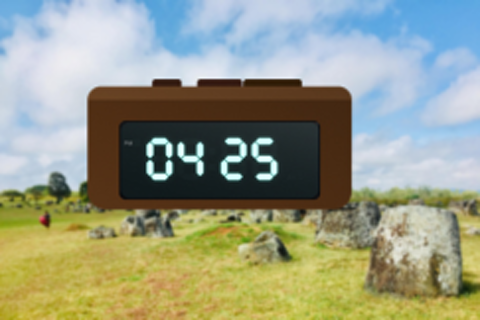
4:25
